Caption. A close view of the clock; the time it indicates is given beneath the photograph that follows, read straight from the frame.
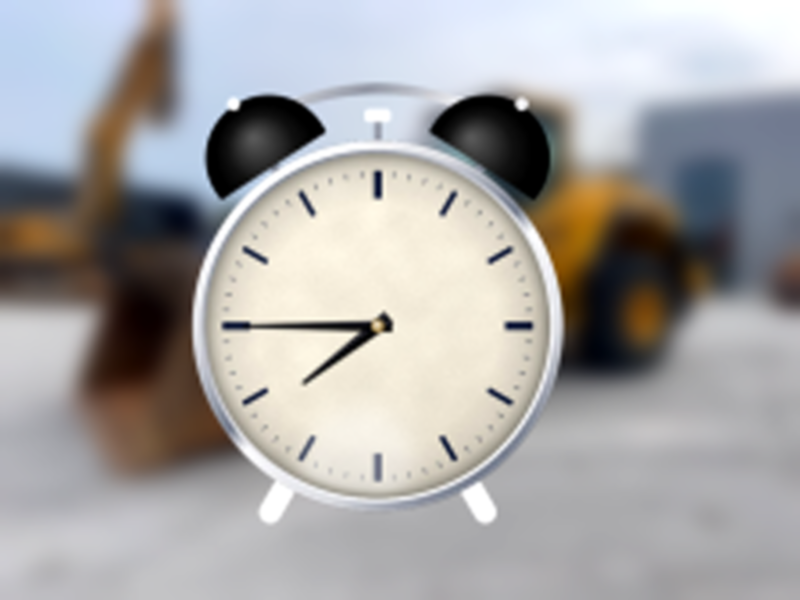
7:45
